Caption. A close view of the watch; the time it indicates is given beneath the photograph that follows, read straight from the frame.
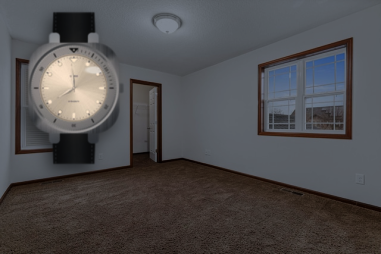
7:59
